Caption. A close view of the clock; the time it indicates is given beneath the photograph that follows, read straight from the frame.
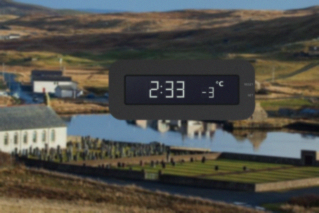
2:33
